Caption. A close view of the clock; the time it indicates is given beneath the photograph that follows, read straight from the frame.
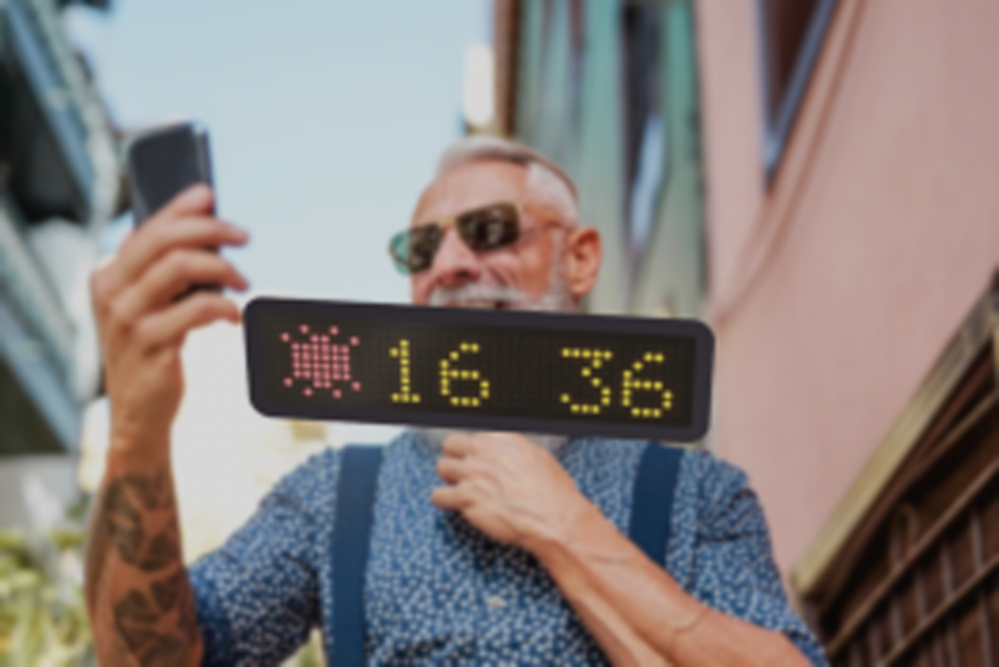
16:36
